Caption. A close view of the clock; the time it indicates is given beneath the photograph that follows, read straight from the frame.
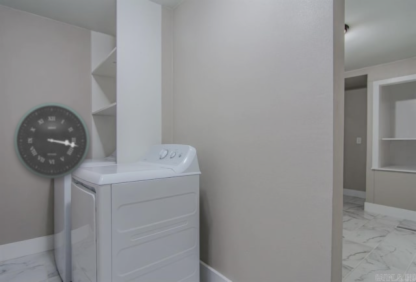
3:17
